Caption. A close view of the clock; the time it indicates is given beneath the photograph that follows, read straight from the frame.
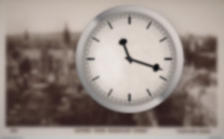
11:18
